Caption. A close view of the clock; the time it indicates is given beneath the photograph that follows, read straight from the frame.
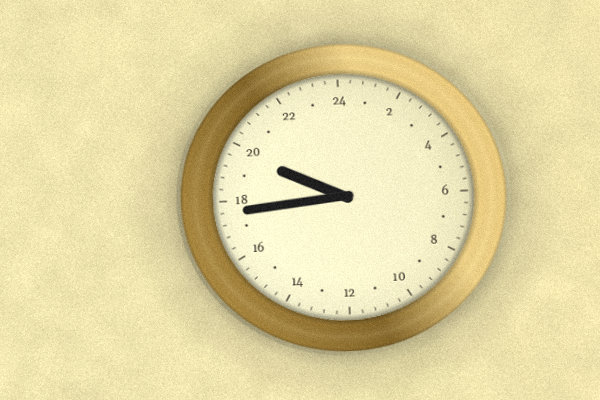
19:44
